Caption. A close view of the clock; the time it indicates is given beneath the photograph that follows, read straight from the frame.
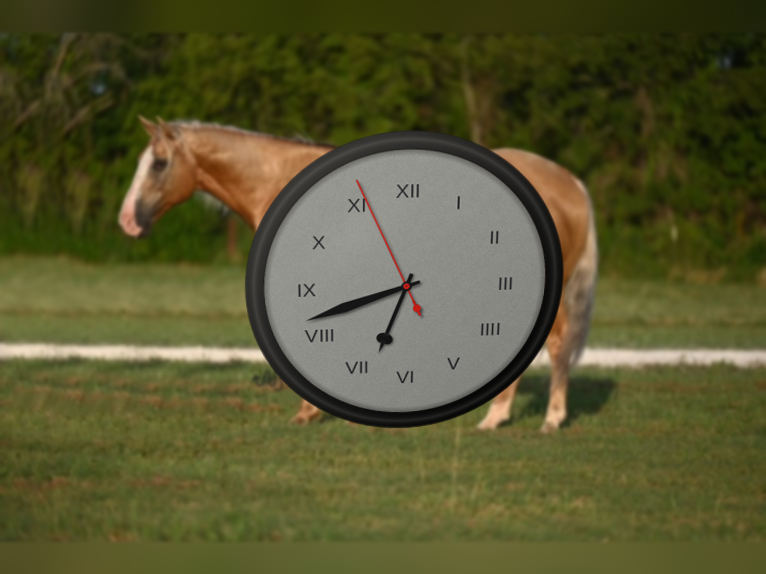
6:41:56
